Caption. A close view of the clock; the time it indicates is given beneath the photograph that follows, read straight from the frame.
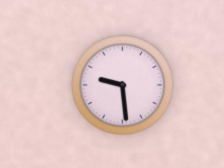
9:29
